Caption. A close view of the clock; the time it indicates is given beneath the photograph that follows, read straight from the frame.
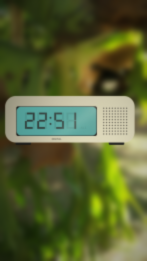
22:51
